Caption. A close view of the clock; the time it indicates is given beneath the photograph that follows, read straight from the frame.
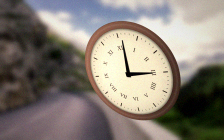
3:01
